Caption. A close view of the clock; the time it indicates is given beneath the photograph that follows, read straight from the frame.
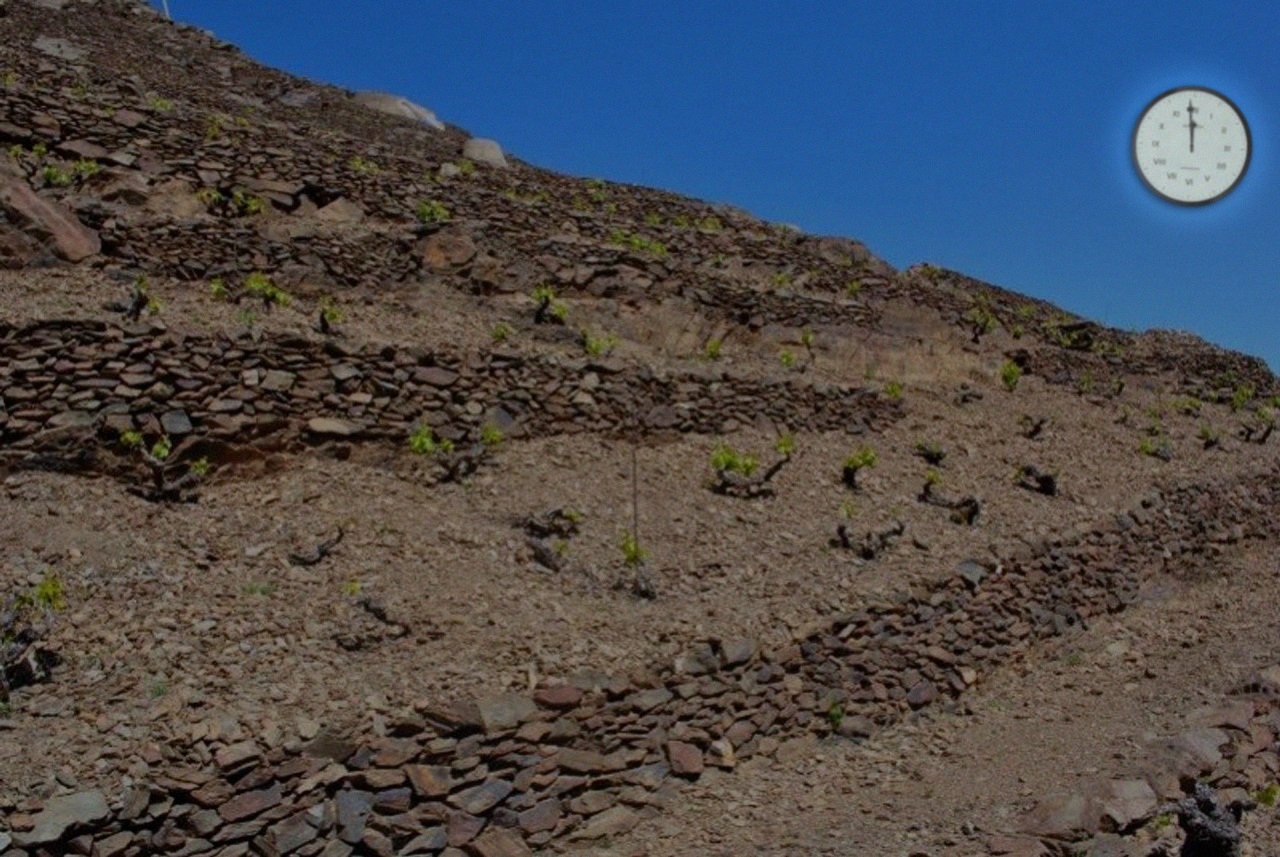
11:59
